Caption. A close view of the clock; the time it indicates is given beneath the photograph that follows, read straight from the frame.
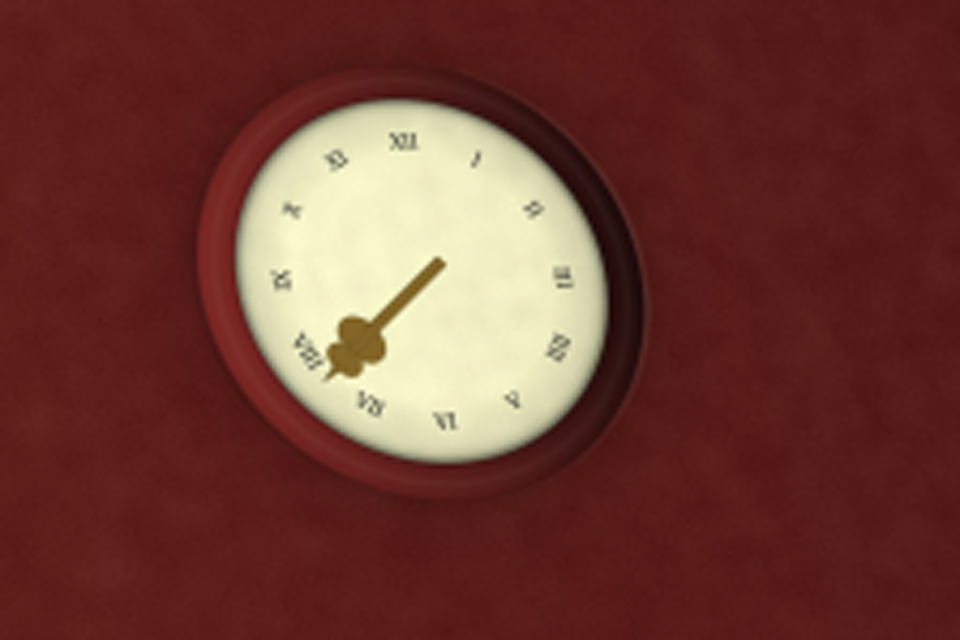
7:38
